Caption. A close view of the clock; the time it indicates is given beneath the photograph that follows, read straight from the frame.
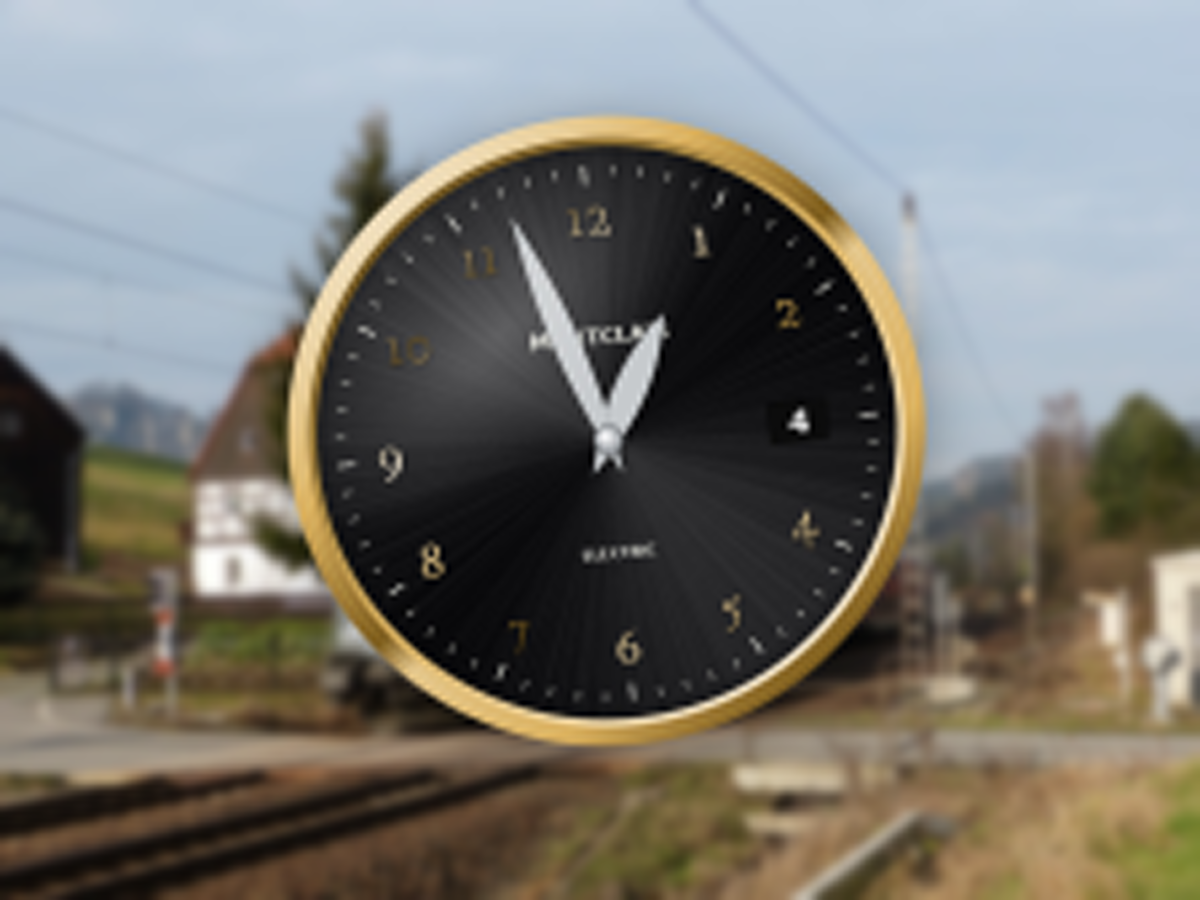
12:57
